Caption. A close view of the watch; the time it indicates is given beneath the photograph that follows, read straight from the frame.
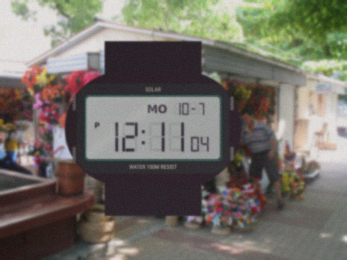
12:11:04
